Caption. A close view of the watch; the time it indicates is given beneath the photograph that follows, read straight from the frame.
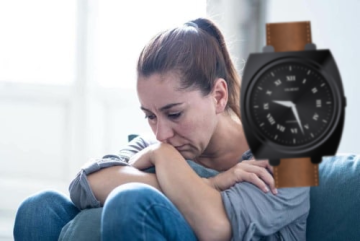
9:27
